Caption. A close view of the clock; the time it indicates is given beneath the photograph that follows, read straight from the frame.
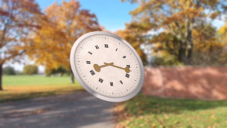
8:17
